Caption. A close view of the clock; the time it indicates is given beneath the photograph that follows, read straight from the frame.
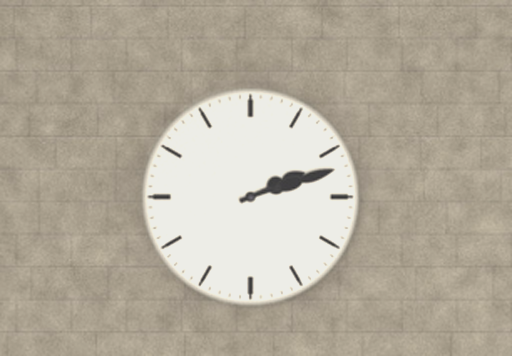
2:12
